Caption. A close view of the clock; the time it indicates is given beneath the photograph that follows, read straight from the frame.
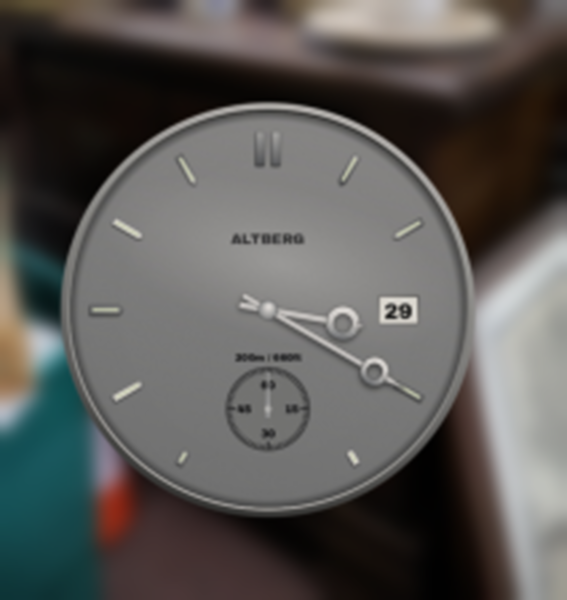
3:20
